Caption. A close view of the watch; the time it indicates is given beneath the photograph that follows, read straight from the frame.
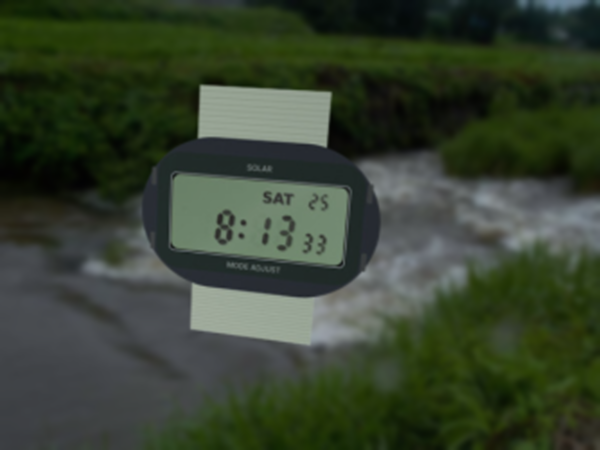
8:13:33
